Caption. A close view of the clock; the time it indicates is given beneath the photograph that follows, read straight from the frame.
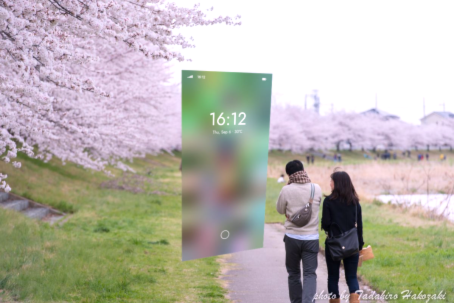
16:12
